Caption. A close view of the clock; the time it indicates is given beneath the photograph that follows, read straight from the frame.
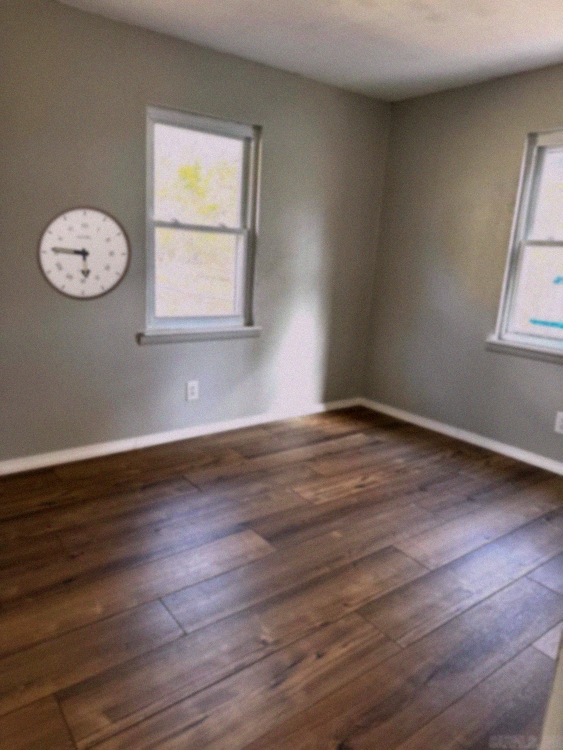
5:46
